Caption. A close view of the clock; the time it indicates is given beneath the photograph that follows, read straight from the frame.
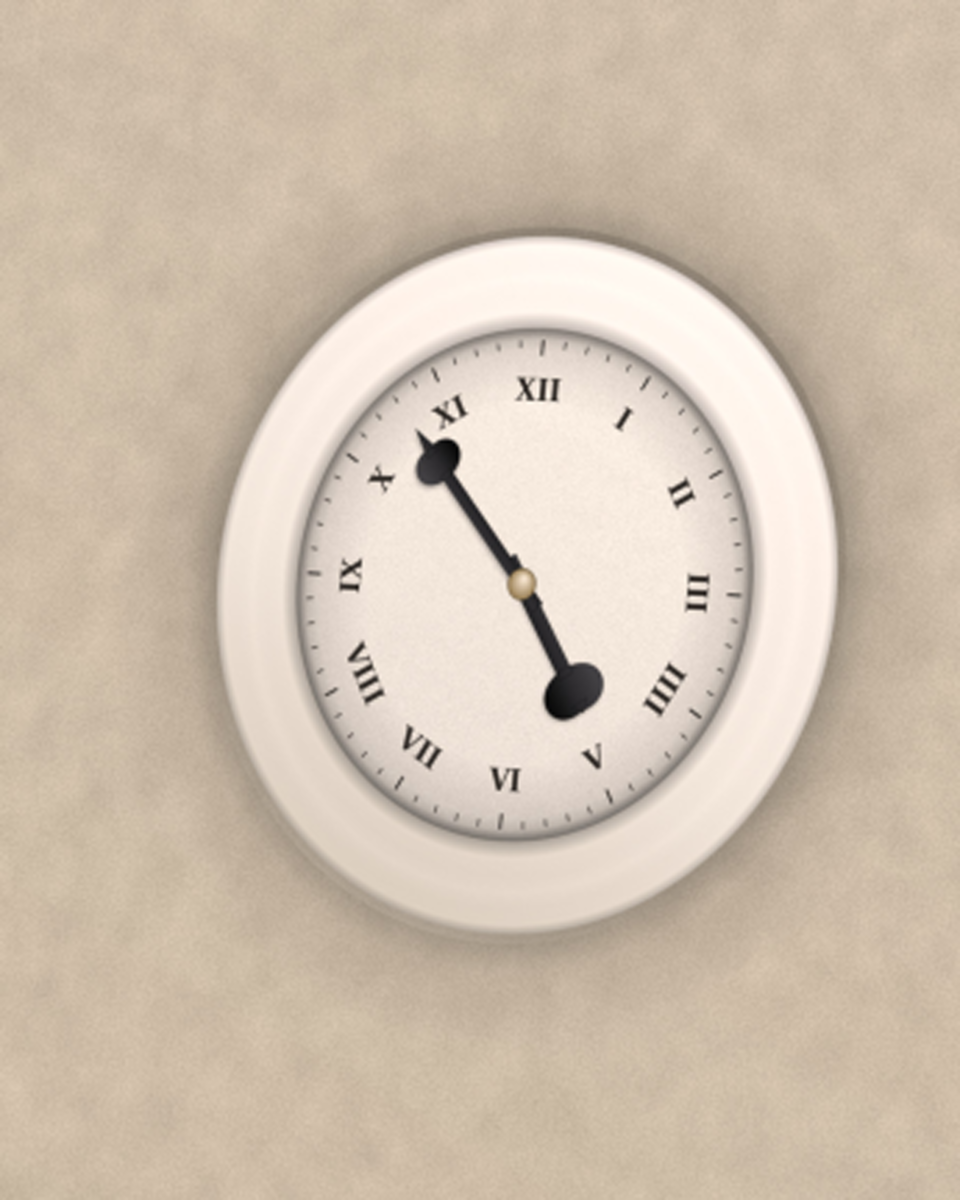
4:53
